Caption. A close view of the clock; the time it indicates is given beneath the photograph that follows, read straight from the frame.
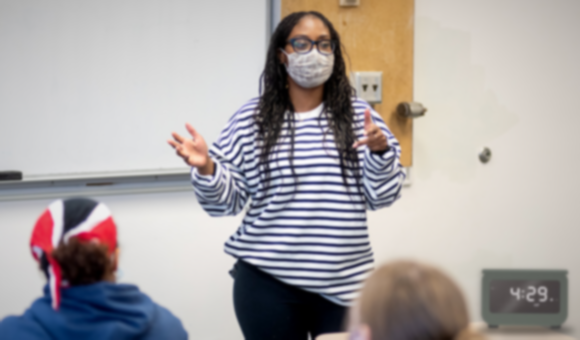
4:29
